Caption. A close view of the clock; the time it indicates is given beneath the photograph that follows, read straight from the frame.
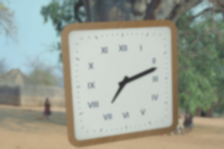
7:12
